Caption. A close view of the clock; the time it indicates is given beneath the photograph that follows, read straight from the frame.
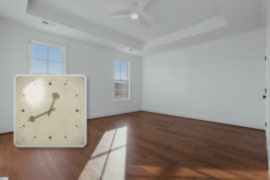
12:41
